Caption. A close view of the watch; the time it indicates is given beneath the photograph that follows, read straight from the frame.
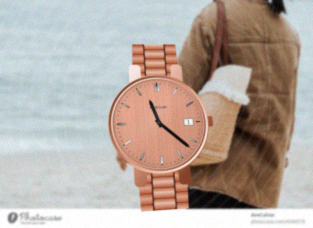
11:22
